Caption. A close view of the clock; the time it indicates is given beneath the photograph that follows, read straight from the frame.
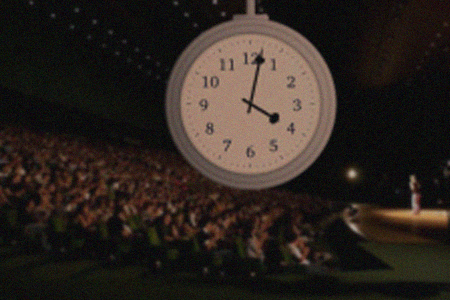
4:02
